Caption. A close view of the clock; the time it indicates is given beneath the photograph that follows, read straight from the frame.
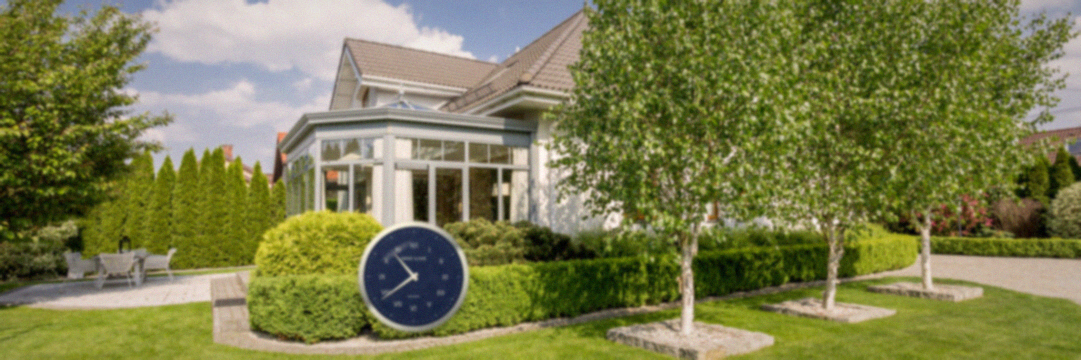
10:39
